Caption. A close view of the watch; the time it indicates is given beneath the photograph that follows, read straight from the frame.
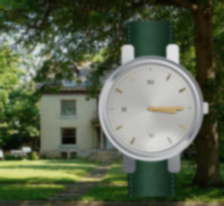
3:15
